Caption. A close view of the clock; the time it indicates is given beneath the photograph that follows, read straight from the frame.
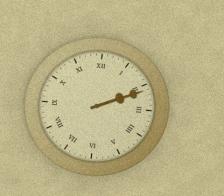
2:11
